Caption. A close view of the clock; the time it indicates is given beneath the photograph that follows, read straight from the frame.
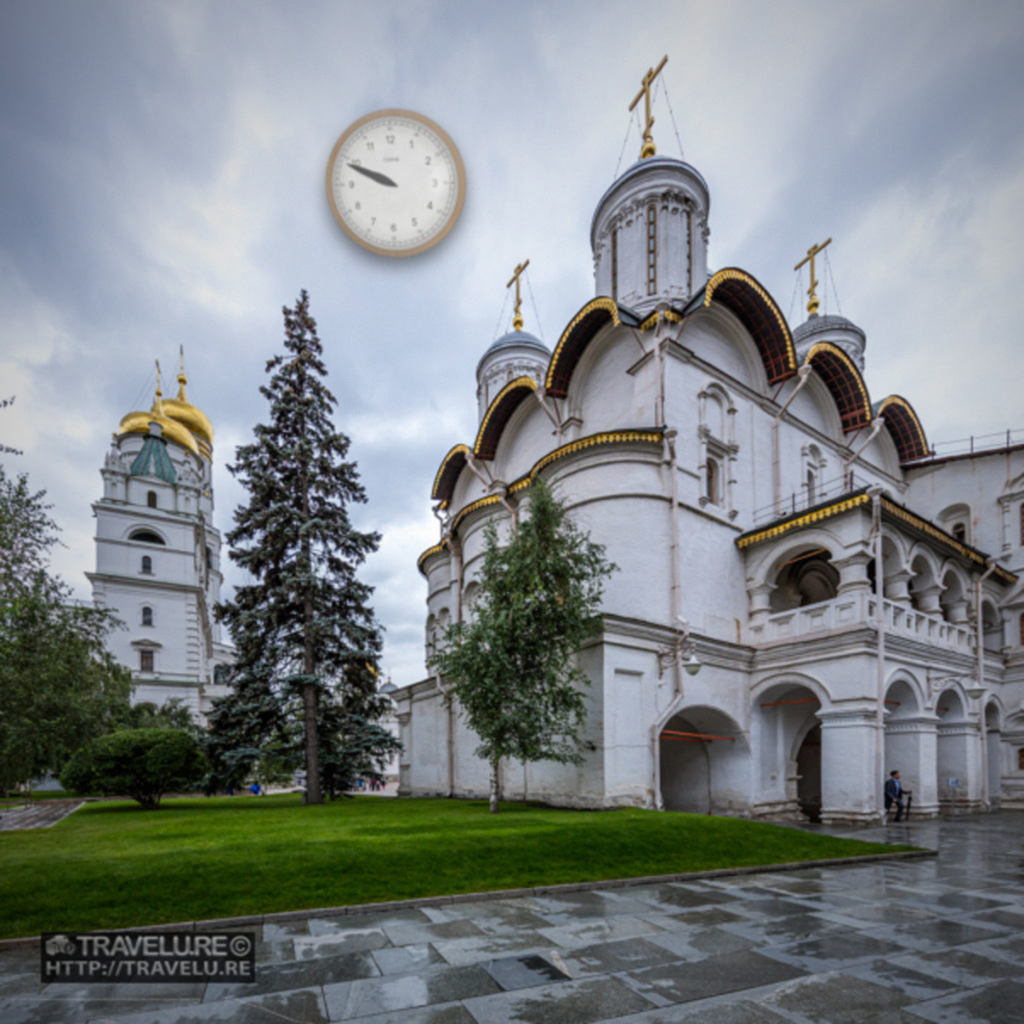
9:49
